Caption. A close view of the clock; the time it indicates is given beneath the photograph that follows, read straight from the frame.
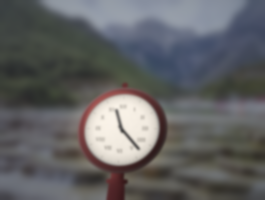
11:23
